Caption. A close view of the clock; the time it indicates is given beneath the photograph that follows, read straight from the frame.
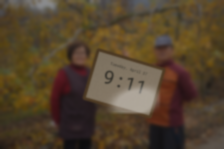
9:11
